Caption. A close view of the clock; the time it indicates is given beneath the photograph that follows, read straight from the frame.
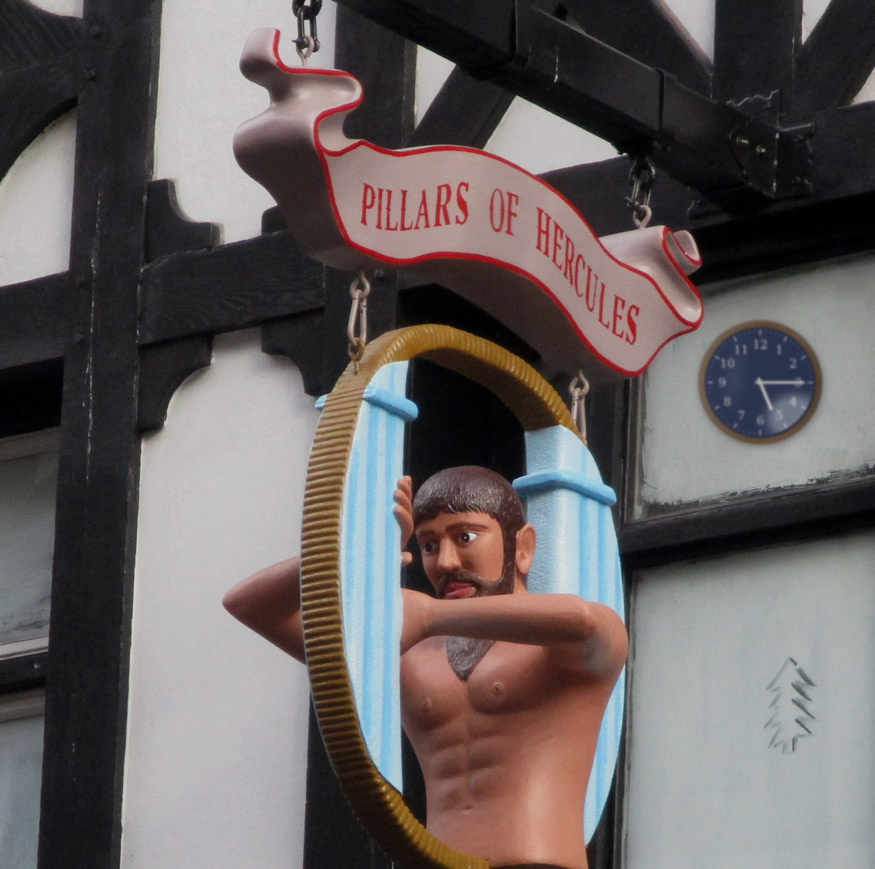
5:15
